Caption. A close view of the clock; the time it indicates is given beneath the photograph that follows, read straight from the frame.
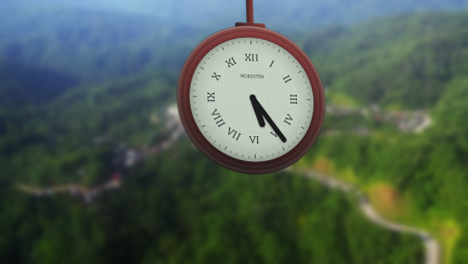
5:24
